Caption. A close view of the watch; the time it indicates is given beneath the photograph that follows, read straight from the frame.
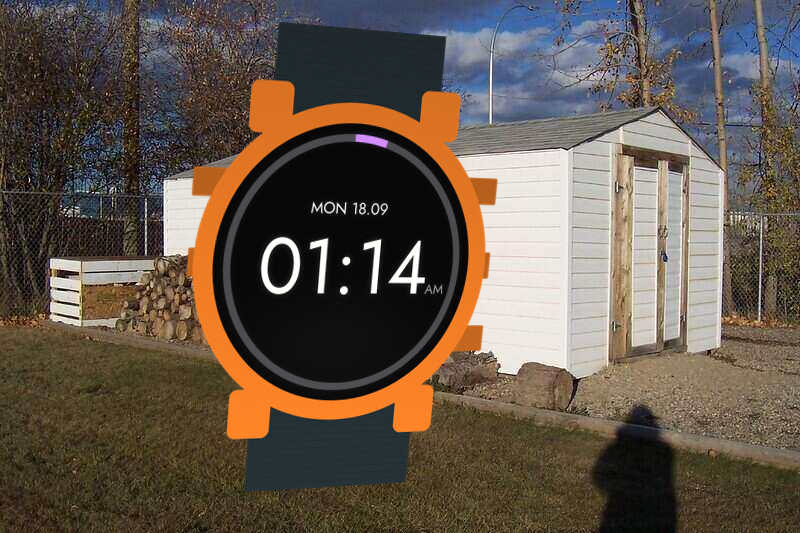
1:14
